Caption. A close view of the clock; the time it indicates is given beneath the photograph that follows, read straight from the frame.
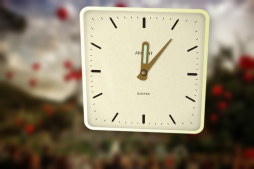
12:06
